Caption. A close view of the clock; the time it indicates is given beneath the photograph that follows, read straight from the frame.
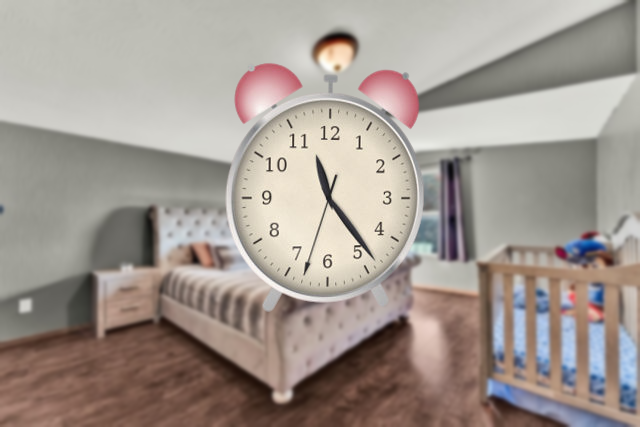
11:23:33
